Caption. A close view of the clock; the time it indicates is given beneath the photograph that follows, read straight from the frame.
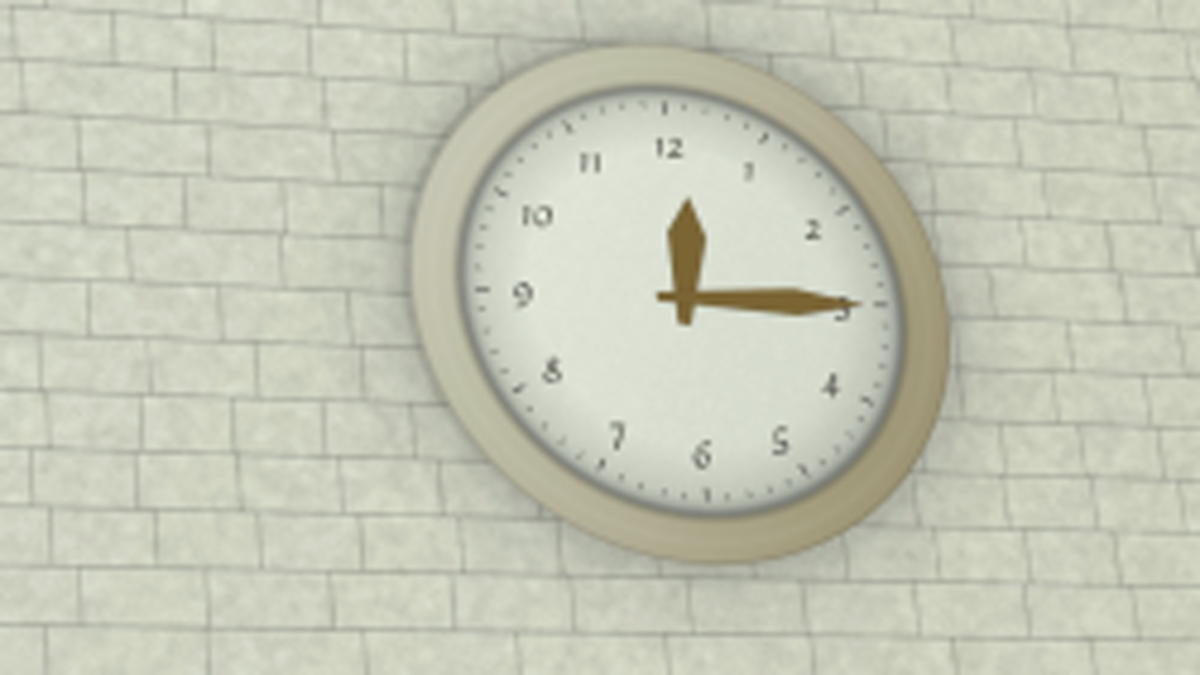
12:15
